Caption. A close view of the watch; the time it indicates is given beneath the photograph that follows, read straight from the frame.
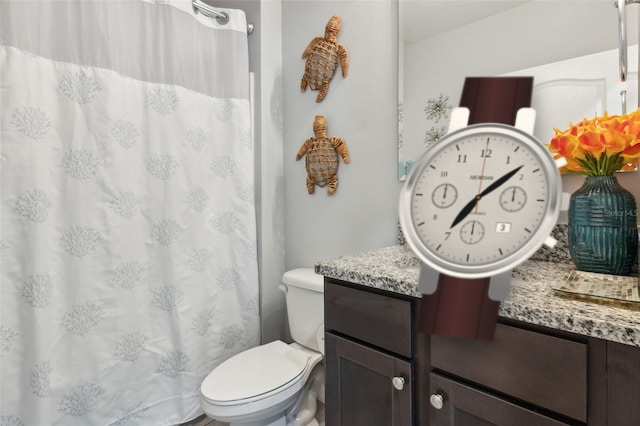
7:08
